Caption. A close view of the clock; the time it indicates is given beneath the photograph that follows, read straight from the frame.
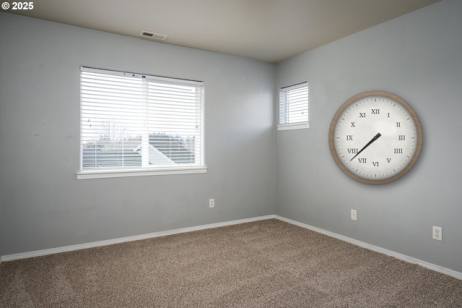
7:38
